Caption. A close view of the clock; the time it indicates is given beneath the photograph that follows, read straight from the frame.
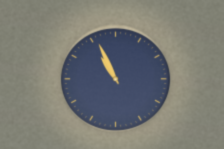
10:56
